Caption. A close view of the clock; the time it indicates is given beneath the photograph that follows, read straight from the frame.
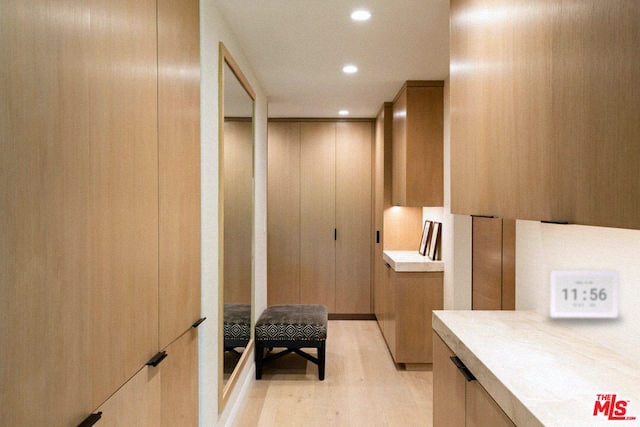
11:56
